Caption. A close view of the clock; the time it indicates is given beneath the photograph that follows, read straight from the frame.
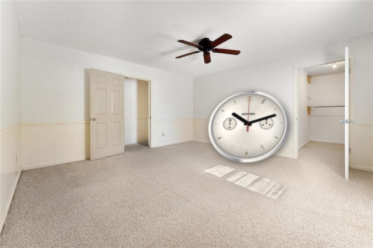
10:12
